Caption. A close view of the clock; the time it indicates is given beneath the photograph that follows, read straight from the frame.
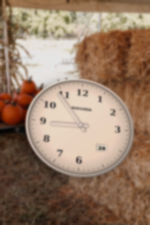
8:54
